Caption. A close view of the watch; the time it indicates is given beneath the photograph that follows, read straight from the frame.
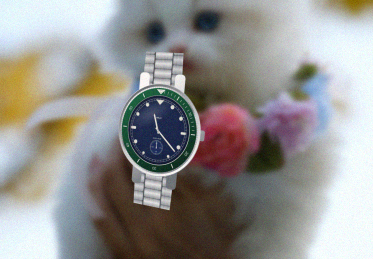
11:22
